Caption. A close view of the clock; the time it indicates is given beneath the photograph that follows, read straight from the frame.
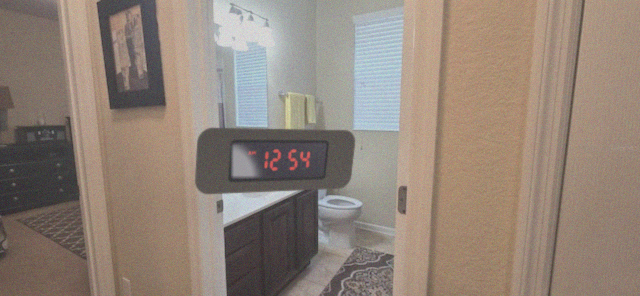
12:54
